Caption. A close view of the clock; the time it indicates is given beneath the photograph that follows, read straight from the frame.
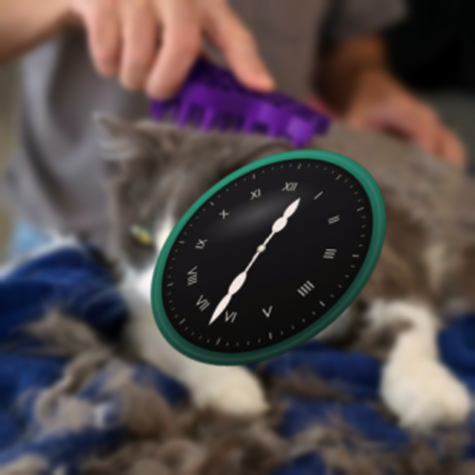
12:32
